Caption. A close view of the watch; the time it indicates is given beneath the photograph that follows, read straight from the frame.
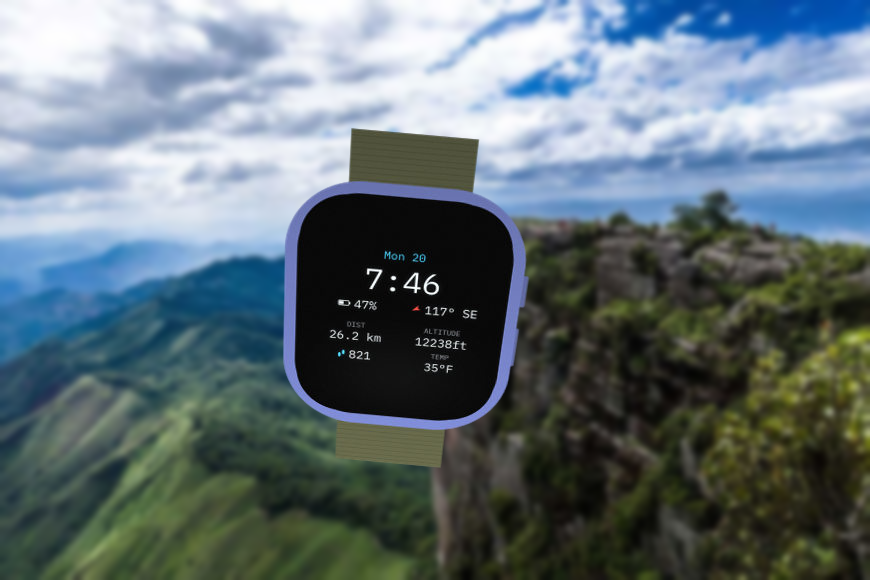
7:46
